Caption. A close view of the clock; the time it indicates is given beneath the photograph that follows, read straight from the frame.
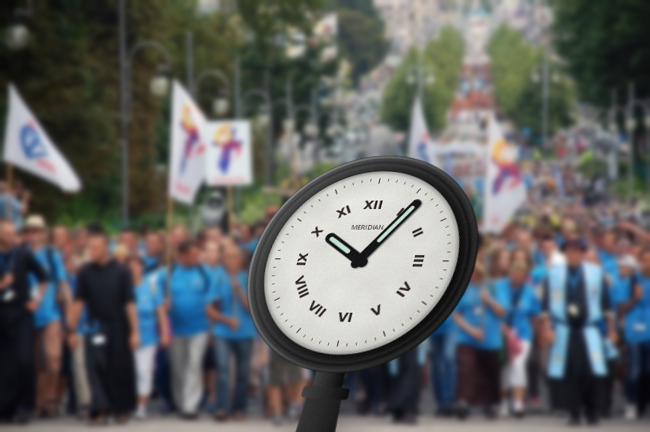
10:06
